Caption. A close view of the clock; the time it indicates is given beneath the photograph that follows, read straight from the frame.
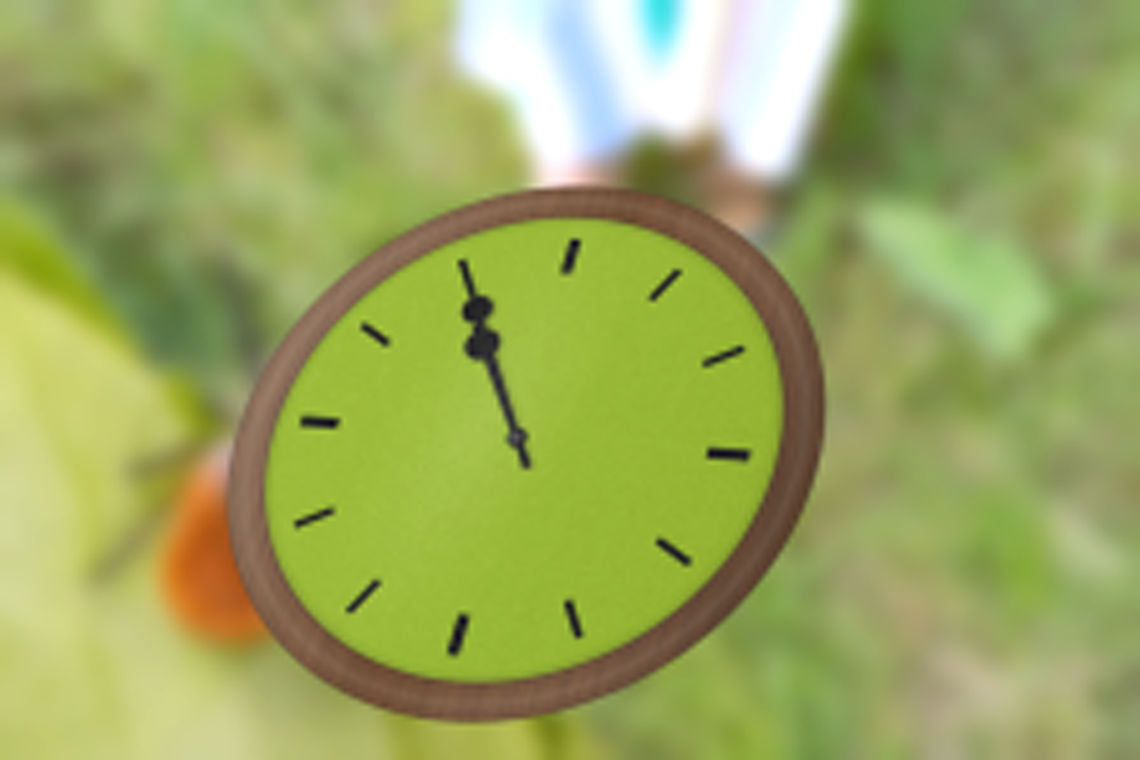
10:55
